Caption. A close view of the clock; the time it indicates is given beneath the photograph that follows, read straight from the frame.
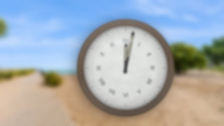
12:02
